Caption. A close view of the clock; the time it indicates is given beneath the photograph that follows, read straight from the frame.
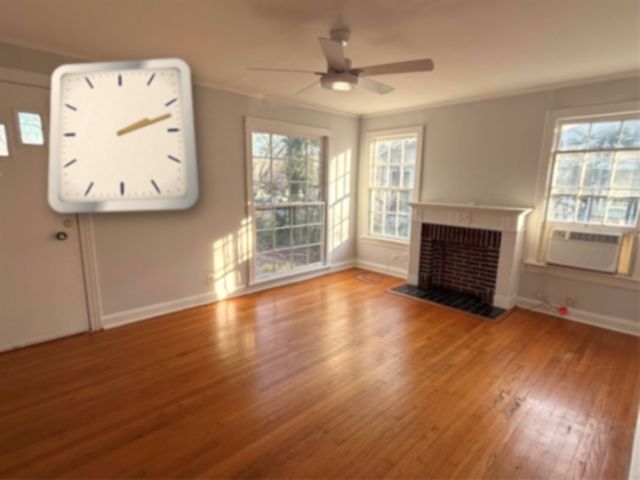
2:12
